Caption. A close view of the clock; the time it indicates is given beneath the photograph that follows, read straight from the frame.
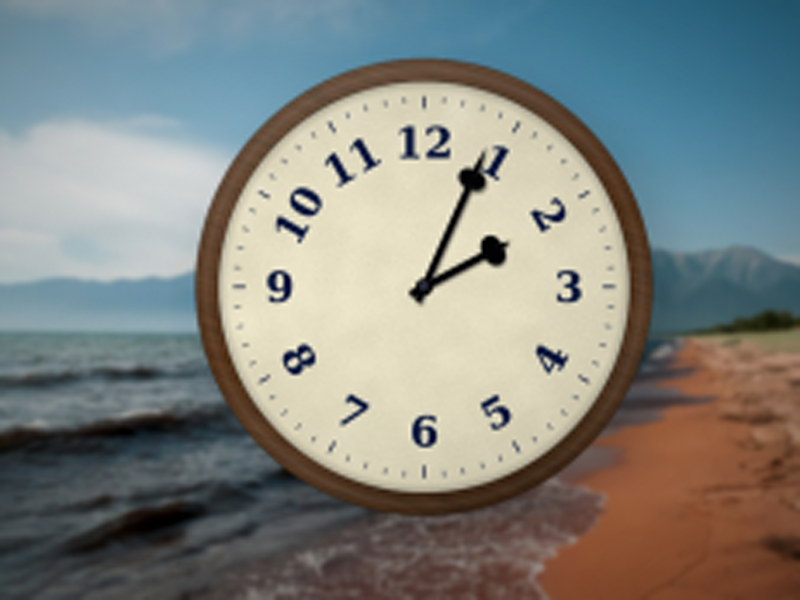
2:04
